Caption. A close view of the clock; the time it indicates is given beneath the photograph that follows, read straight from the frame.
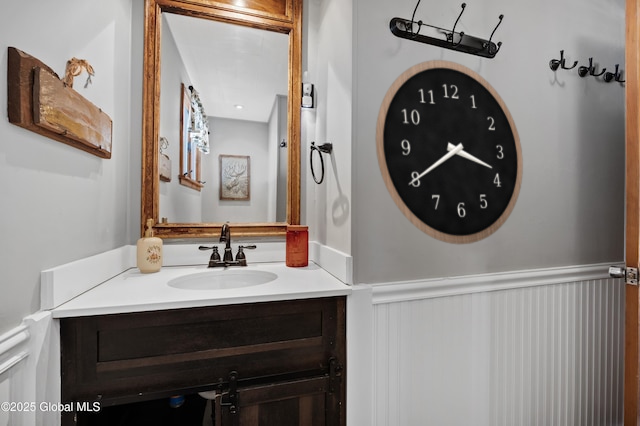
3:40
